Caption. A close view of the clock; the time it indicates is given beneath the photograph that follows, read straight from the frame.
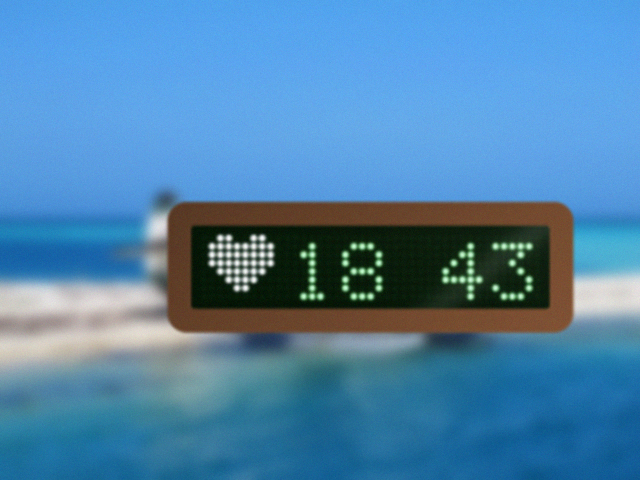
18:43
